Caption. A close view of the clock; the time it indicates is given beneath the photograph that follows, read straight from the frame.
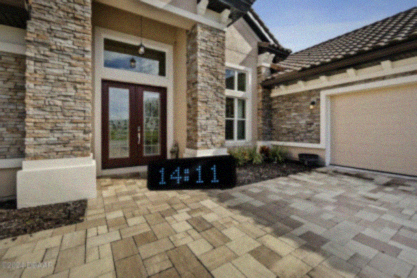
14:11
